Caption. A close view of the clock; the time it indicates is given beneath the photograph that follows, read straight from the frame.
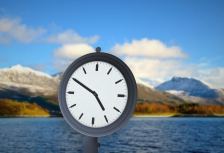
4:50
